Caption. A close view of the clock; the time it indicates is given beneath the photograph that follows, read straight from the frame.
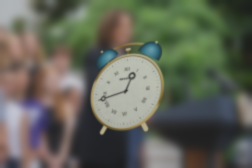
12:43
